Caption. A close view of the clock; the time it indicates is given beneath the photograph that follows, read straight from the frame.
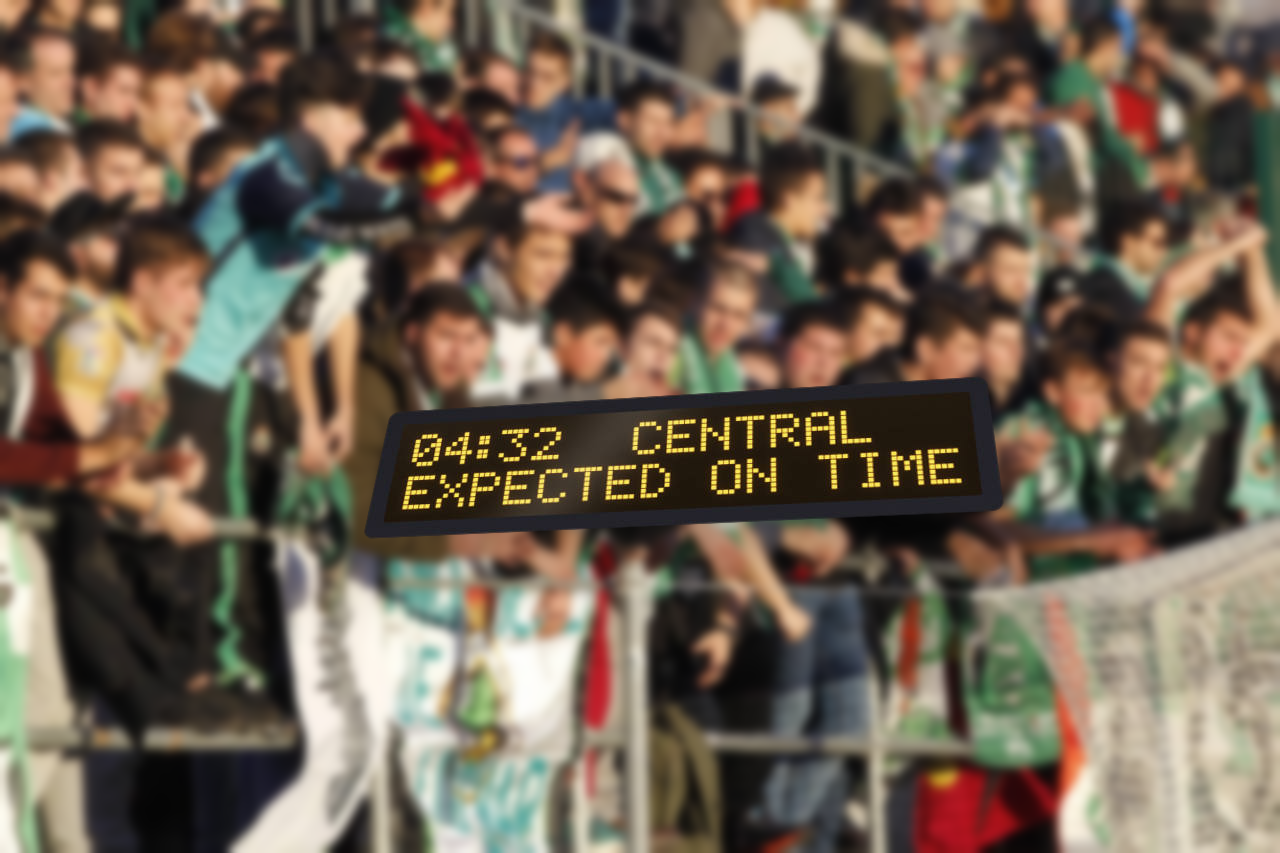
4:32
